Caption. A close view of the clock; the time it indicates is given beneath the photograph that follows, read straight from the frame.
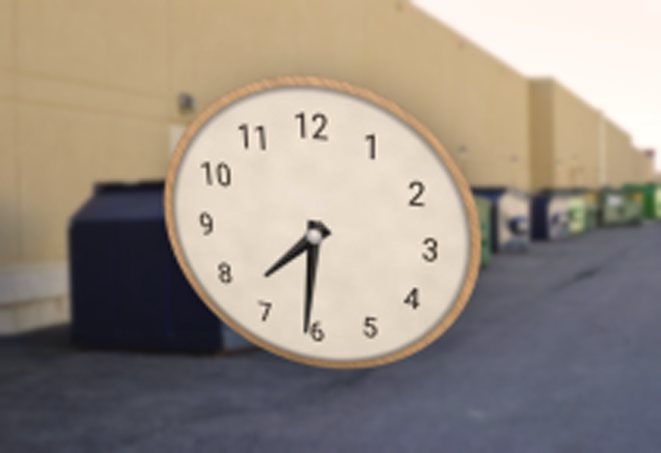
7:31
